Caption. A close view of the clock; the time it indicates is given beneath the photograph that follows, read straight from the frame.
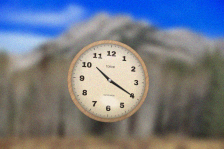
10:20
